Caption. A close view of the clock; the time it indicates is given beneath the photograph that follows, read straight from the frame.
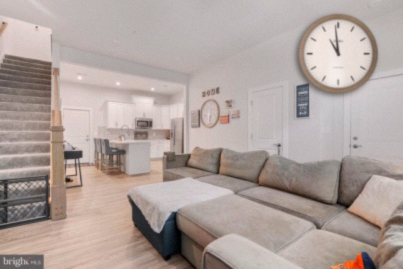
10:59
